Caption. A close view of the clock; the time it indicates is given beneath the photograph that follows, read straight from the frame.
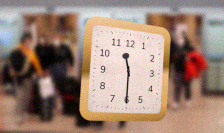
11:30
